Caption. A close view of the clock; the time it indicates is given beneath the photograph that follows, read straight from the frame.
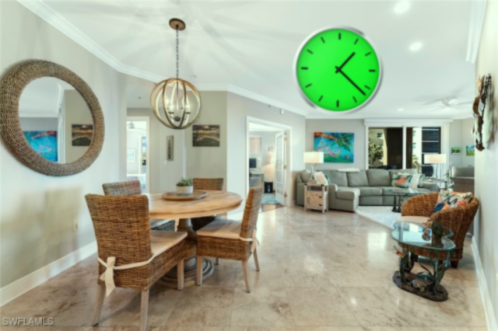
1:22
